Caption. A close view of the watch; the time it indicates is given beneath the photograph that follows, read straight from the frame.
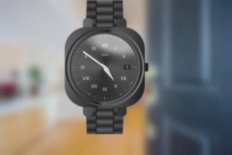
4:51
